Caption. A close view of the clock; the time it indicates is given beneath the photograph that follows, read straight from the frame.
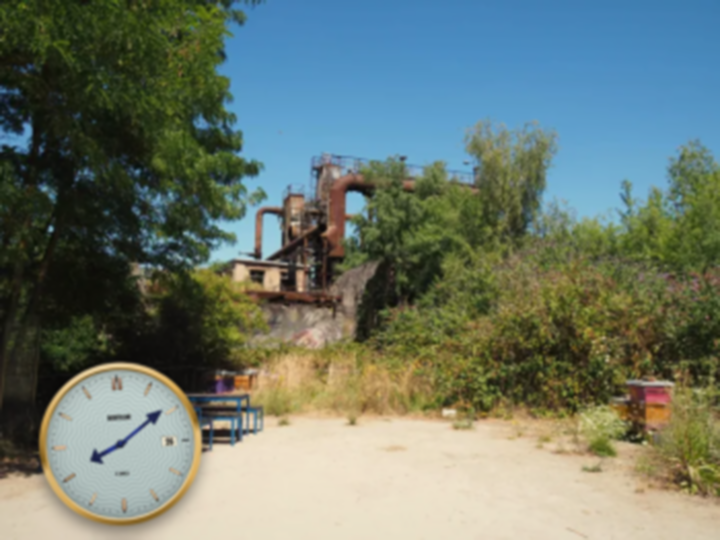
8:09
